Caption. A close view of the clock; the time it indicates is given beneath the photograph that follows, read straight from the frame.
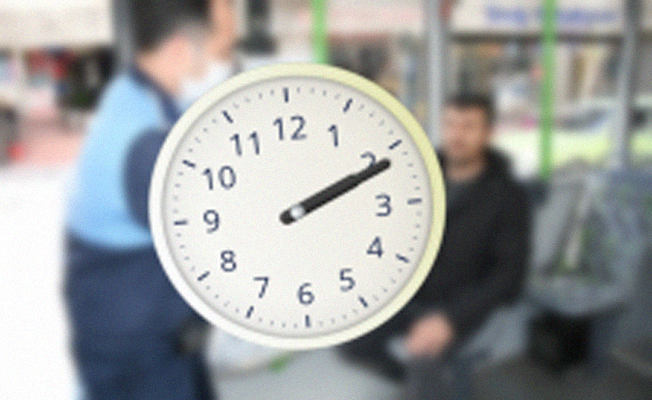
2:11
